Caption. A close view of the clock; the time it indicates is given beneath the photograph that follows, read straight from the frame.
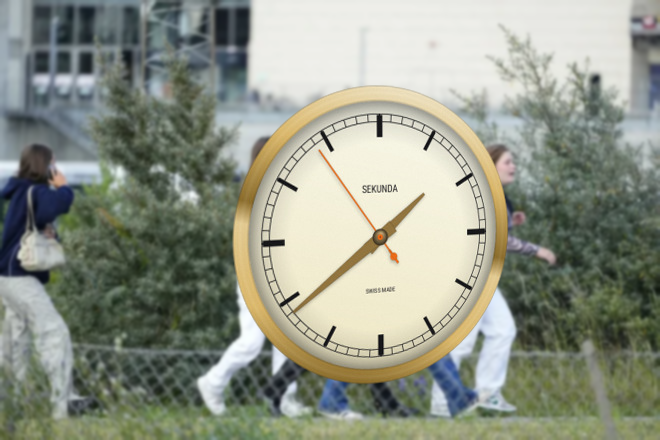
1:38:54
